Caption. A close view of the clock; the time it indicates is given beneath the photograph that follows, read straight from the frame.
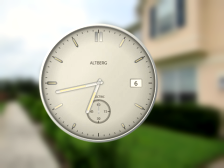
6:43
